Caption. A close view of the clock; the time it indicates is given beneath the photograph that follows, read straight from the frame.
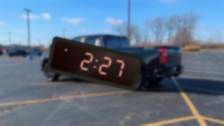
2:27
